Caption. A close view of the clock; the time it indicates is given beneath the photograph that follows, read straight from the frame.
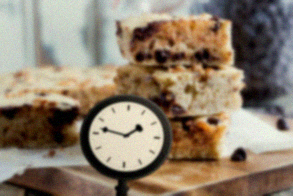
1:47
